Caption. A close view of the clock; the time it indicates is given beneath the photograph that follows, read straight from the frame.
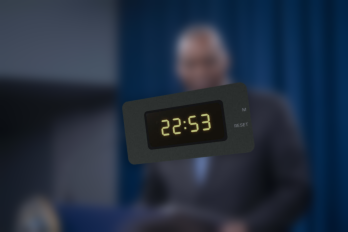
22:53
